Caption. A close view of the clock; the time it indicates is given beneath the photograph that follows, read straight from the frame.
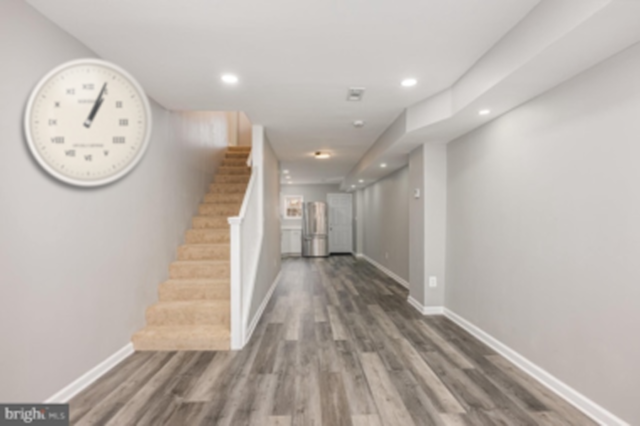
1:04
